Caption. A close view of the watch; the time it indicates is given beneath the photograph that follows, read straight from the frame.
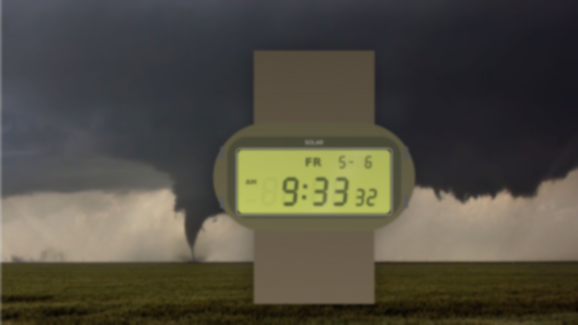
9:33:32
